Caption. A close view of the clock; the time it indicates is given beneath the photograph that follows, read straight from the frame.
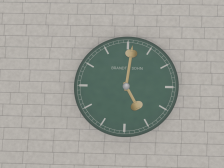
5:01
